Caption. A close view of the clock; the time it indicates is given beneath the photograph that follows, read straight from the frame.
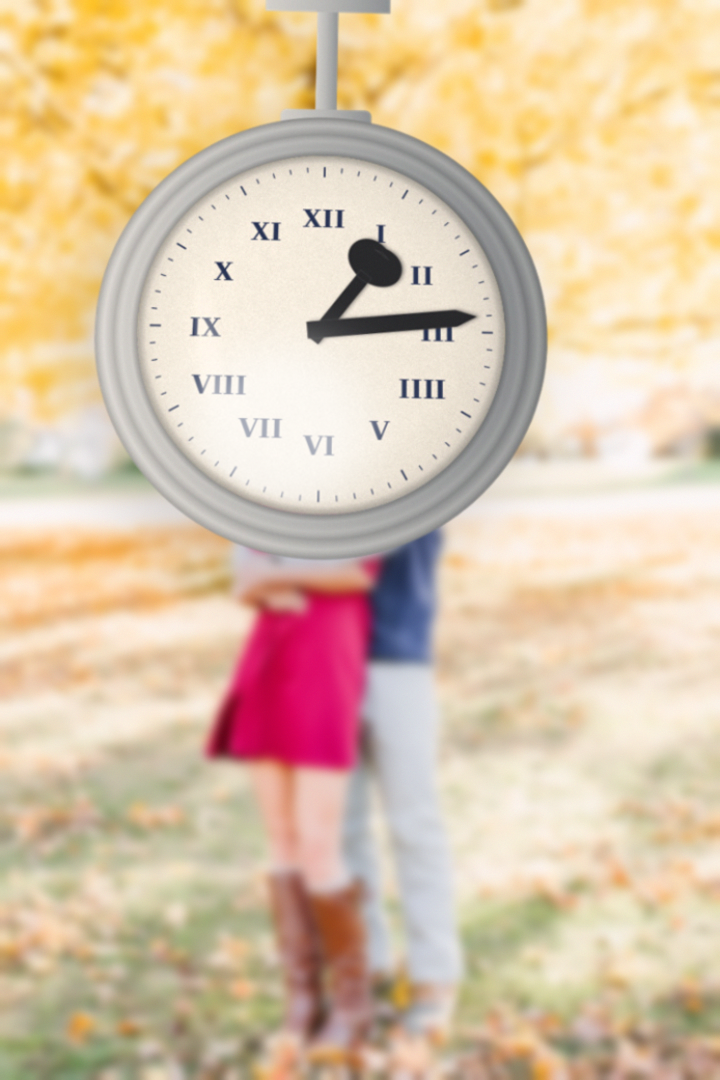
1:14
